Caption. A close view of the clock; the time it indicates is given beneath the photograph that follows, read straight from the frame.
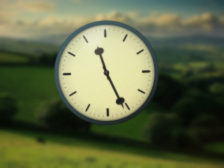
11:26
